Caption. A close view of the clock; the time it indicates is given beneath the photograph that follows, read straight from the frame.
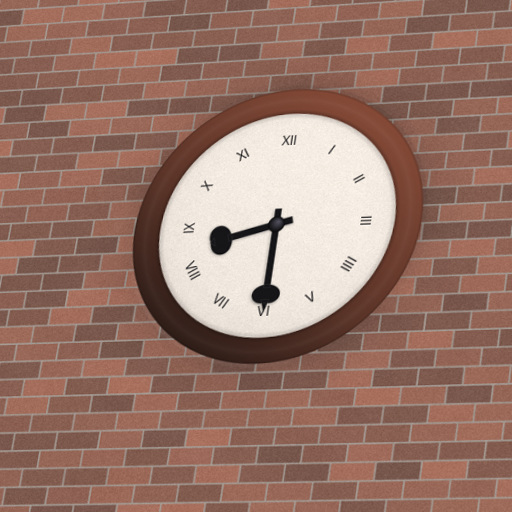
8:30
